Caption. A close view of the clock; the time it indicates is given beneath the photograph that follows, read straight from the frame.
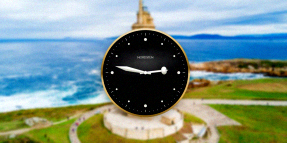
2:47
